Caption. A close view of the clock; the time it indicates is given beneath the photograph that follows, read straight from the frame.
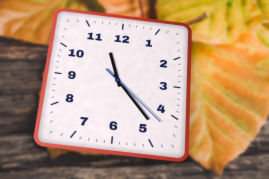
11:23:22
